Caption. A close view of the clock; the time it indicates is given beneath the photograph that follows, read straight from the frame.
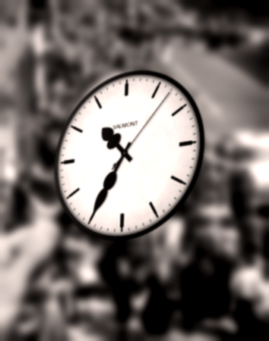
10:35:07
